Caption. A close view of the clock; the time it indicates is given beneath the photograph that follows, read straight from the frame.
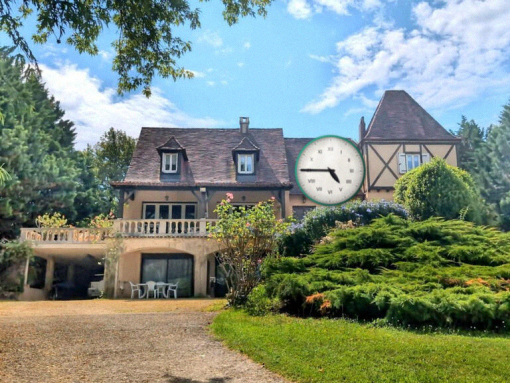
4:45
